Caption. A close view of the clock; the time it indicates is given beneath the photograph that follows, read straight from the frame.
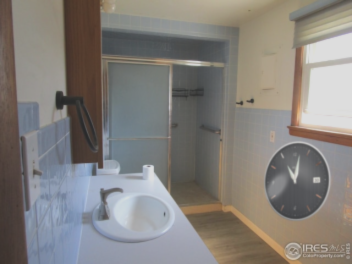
11:02
